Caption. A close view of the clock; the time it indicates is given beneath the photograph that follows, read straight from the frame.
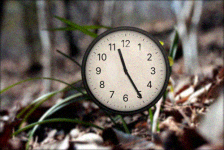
11:25
